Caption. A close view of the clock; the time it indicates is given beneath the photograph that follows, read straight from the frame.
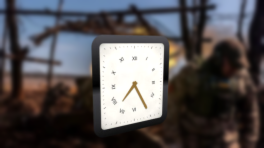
7:25
